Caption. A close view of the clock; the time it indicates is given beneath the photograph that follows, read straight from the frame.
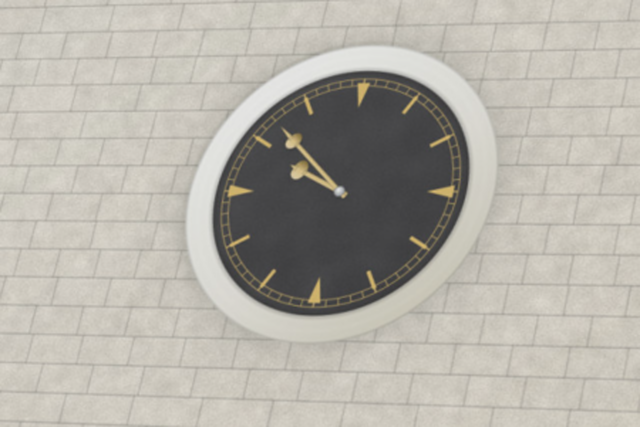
9:52
